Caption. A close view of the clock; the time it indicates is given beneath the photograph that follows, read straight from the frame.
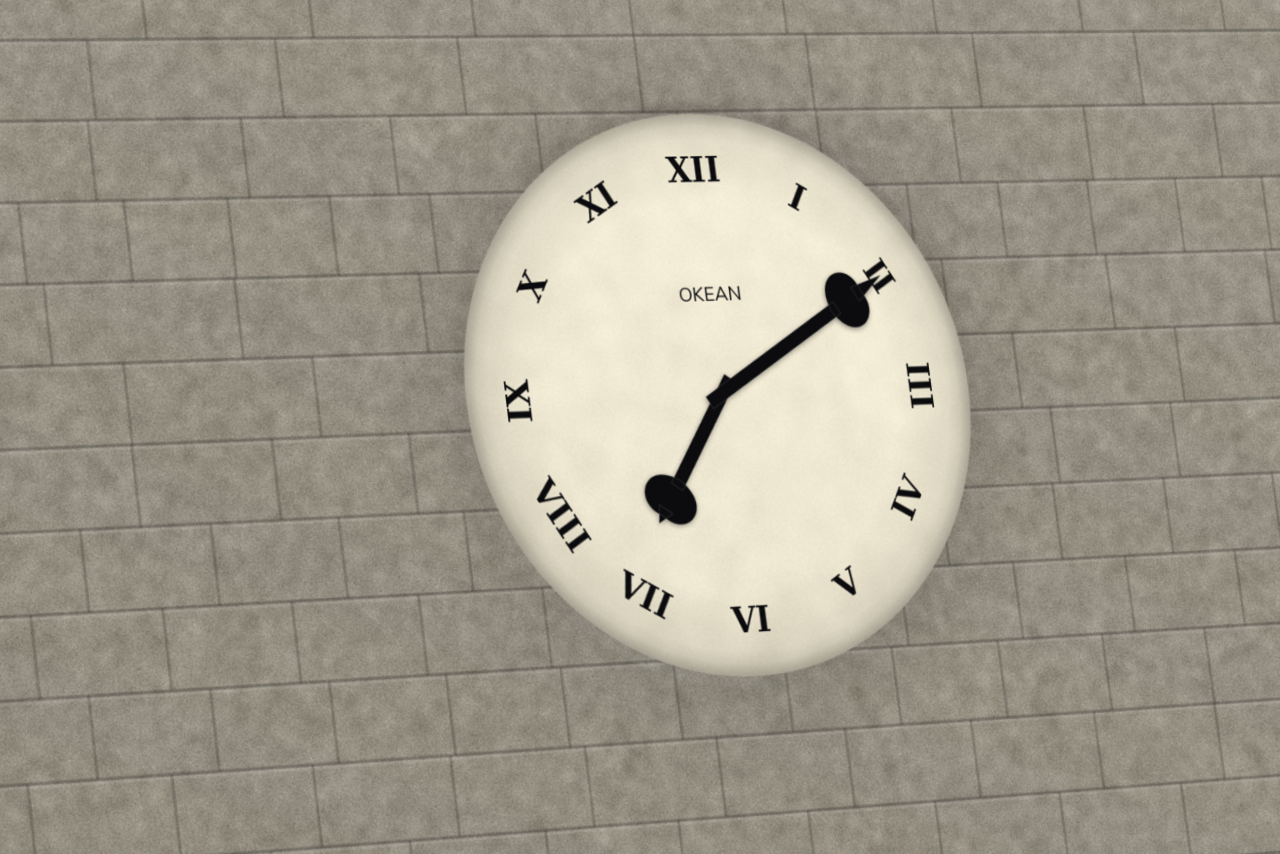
7:10
